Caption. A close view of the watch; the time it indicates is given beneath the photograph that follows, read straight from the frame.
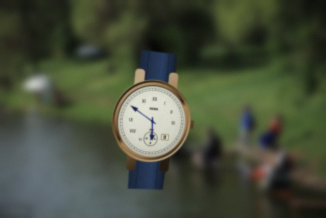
5:50
